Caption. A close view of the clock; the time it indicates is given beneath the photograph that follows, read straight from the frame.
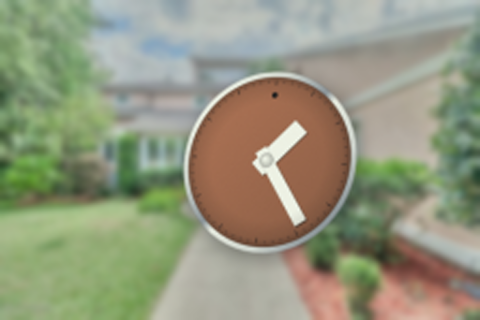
1:24
